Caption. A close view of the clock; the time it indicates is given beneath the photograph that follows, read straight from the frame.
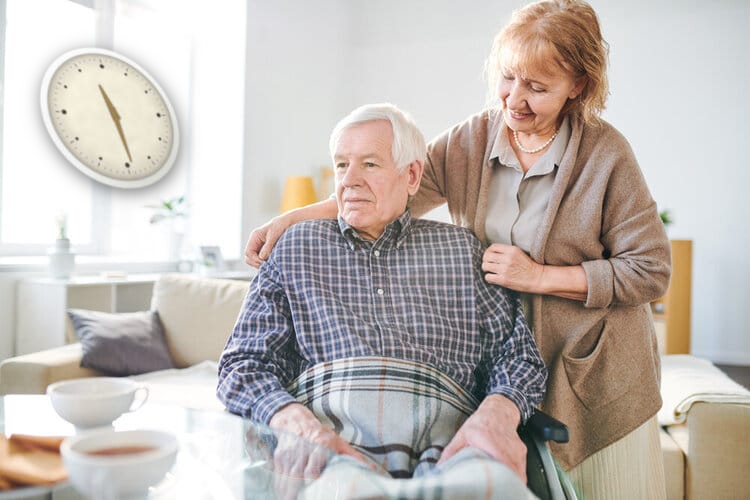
11:29
